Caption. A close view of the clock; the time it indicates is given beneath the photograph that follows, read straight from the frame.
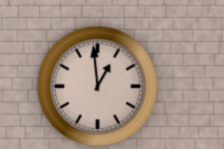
12:59
